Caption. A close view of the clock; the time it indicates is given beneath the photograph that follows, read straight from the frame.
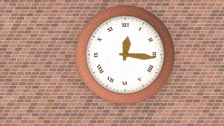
12:16
